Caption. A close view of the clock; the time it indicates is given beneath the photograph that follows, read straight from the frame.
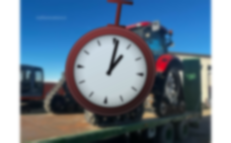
1:01
